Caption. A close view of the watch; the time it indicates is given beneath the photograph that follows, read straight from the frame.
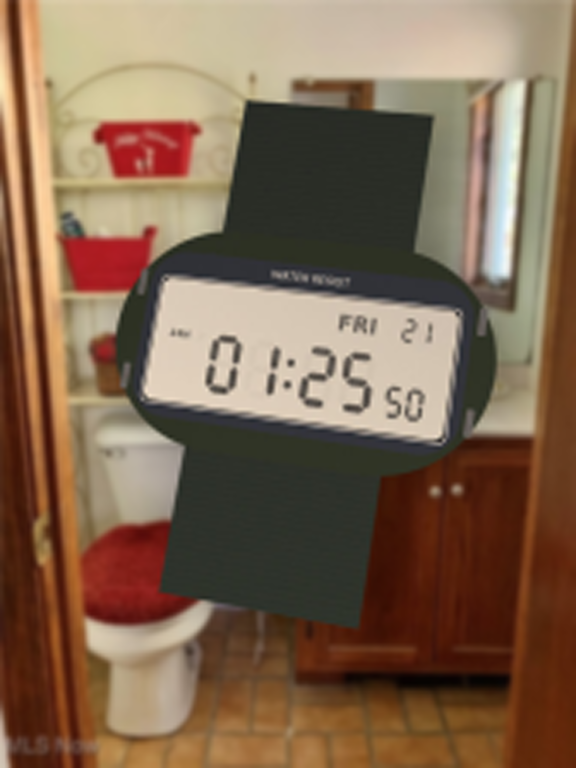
1:25:50
